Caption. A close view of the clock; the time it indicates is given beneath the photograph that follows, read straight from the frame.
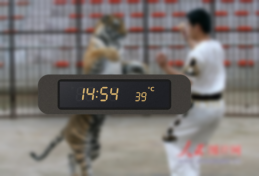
14:54
